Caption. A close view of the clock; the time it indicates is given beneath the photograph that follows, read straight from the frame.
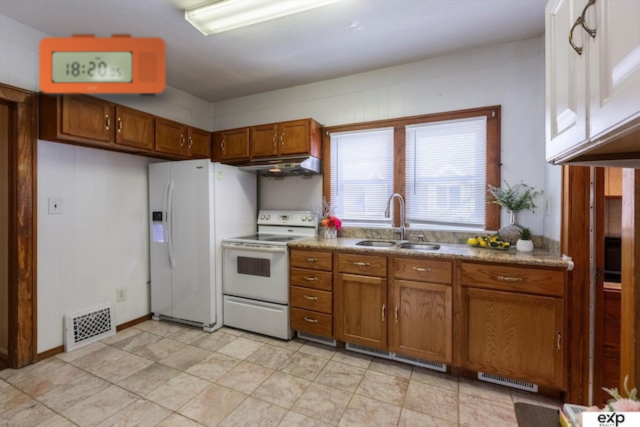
18:20
